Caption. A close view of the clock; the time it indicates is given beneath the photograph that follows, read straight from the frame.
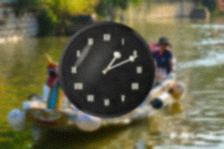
1:11
